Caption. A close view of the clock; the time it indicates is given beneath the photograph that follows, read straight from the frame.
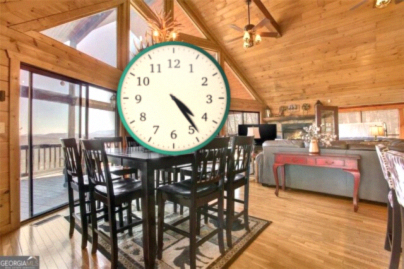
4:24
